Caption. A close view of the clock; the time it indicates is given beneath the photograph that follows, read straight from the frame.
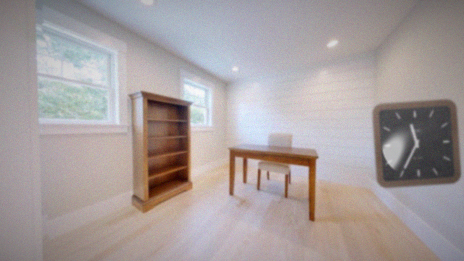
11:35
